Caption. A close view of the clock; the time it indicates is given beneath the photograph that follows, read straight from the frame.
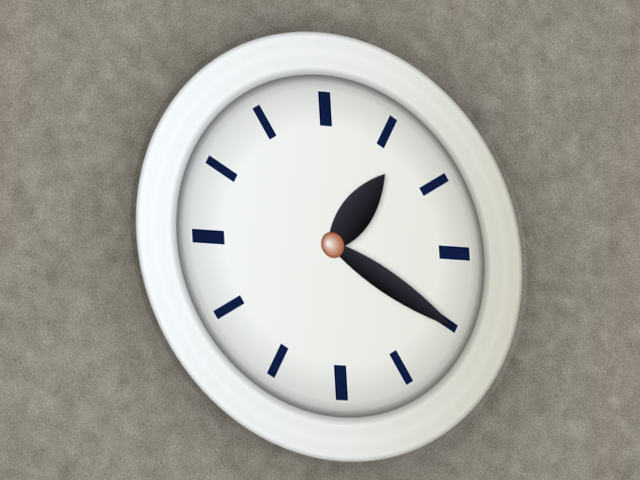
1:20
